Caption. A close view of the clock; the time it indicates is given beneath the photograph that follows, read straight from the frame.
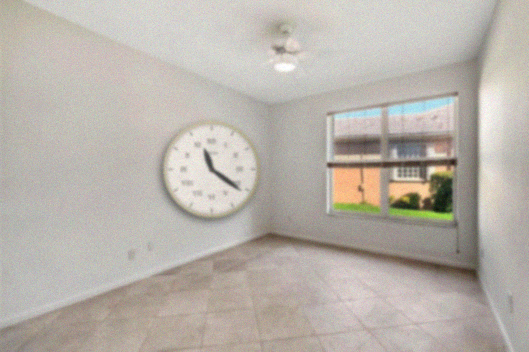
11:21
